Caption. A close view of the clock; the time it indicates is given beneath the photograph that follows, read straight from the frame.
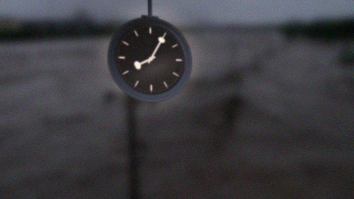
8:05
